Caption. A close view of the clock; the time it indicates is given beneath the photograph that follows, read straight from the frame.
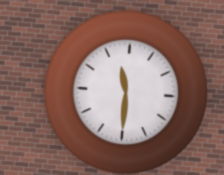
11:30
